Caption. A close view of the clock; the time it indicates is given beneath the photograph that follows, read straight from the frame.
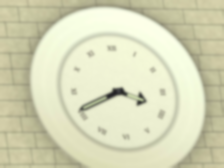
3:41
